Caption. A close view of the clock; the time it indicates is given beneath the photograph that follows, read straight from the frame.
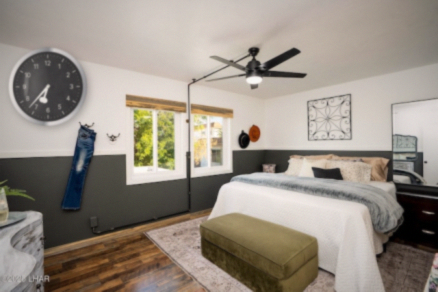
6:37
